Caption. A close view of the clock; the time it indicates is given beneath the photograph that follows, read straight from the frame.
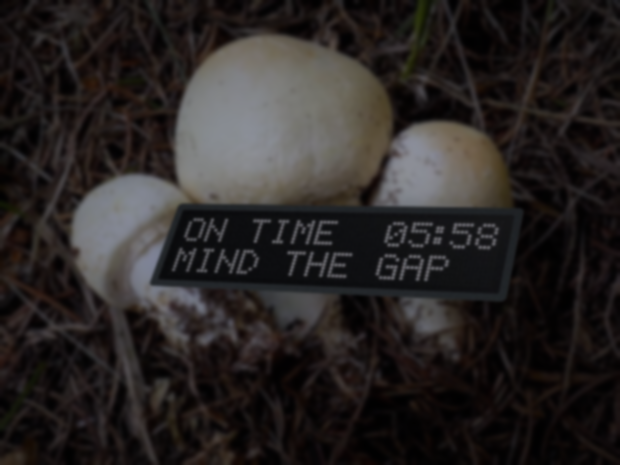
5:58
